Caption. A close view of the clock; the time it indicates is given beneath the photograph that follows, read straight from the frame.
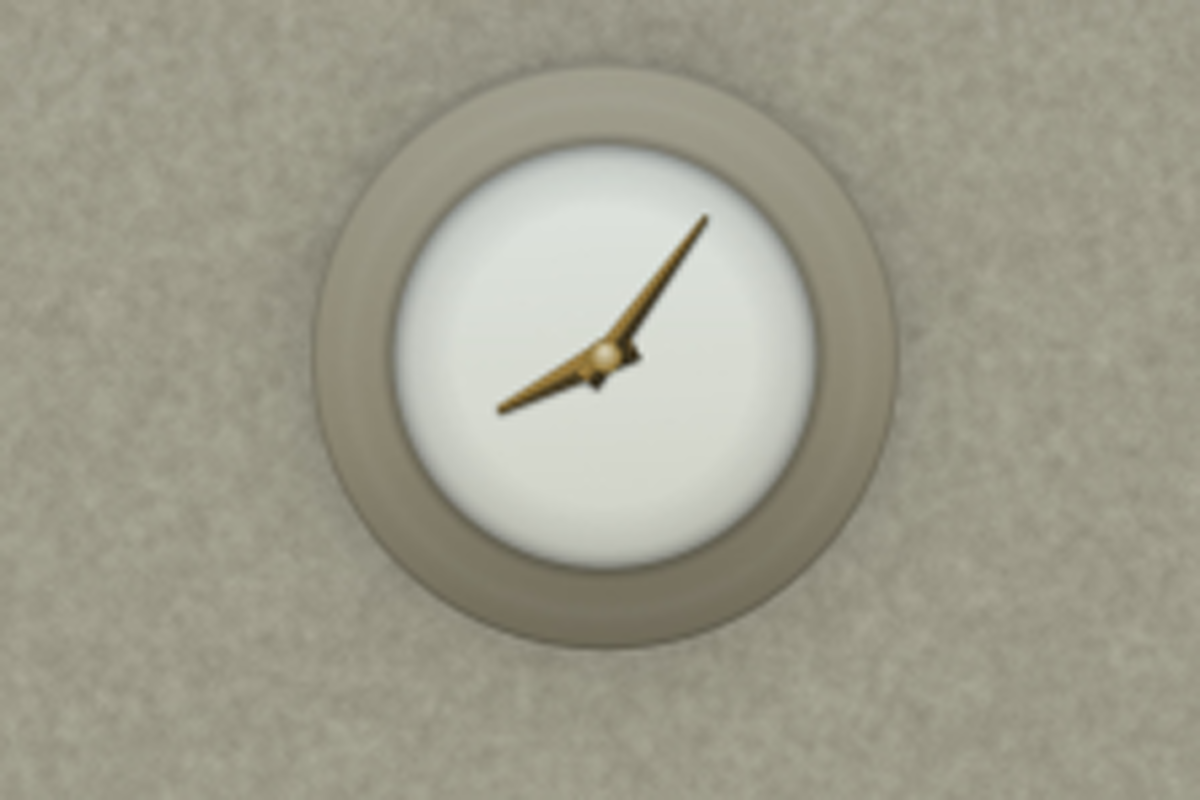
8:06
